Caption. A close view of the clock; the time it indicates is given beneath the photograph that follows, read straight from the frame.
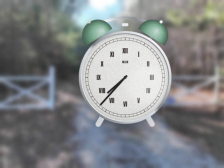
7:37
